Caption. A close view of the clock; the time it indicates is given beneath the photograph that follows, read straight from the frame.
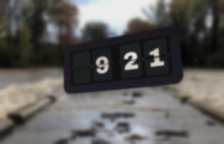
9:21
